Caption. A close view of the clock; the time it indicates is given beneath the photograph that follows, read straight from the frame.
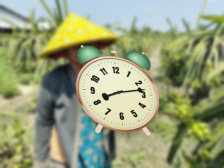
8:13
